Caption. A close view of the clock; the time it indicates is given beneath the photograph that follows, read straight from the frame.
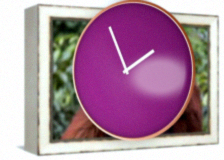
1:56
